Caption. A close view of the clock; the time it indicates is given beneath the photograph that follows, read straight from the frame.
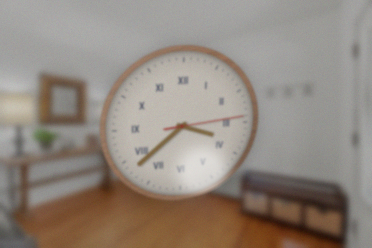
3:38:14
